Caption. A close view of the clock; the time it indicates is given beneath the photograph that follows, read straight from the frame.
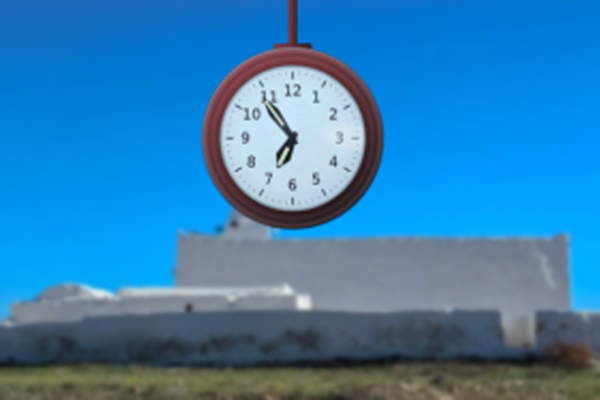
6:54
